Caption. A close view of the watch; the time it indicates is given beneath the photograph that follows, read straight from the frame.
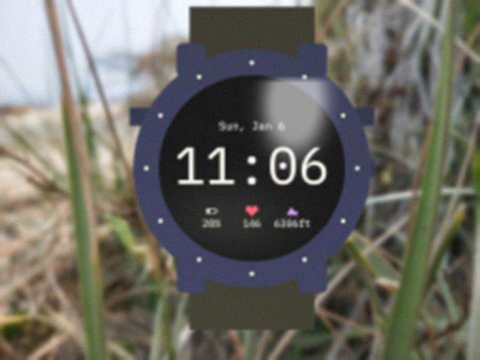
11:06
